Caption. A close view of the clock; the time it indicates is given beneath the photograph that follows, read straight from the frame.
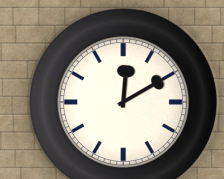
12:10
